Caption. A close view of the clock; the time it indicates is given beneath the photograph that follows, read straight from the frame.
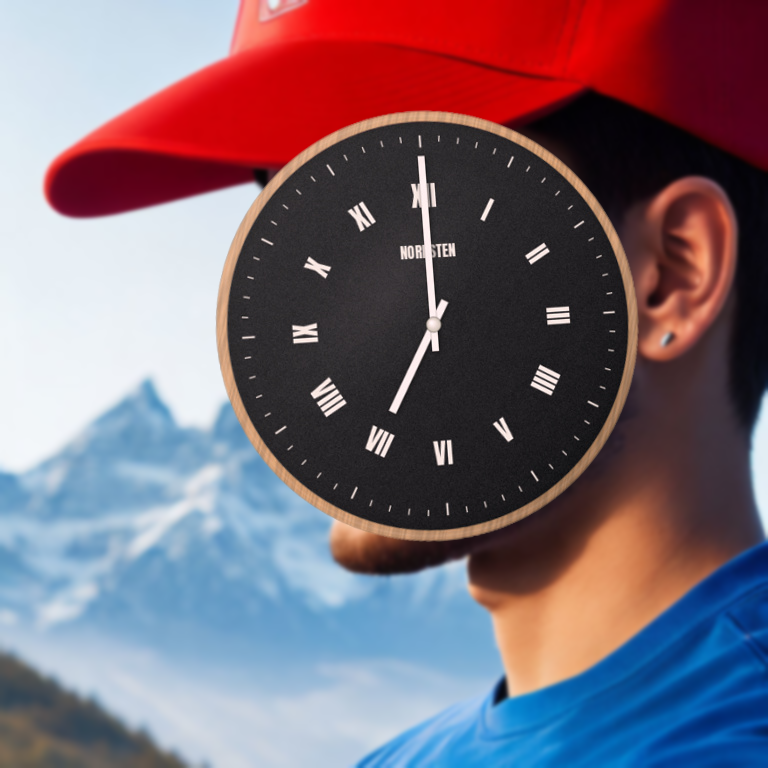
7:00
